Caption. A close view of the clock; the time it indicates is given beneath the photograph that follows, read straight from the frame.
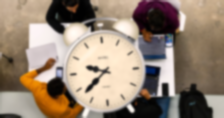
9:38
